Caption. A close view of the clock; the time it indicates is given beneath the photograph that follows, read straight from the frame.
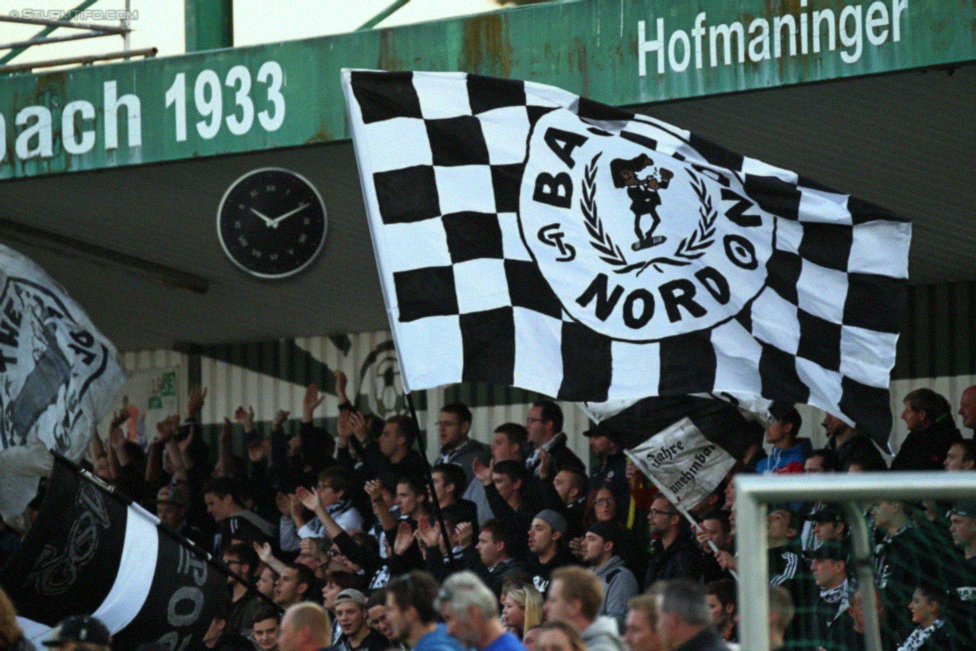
10:11
